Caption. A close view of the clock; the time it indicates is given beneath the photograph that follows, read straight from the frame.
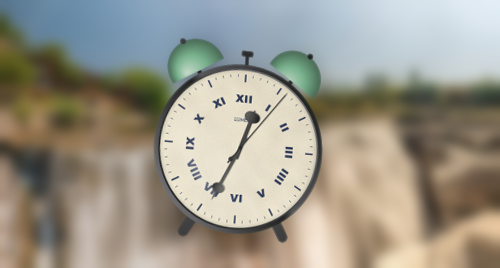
12:34:06
